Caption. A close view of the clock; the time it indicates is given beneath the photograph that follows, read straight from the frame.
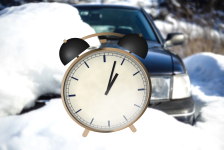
1:03
